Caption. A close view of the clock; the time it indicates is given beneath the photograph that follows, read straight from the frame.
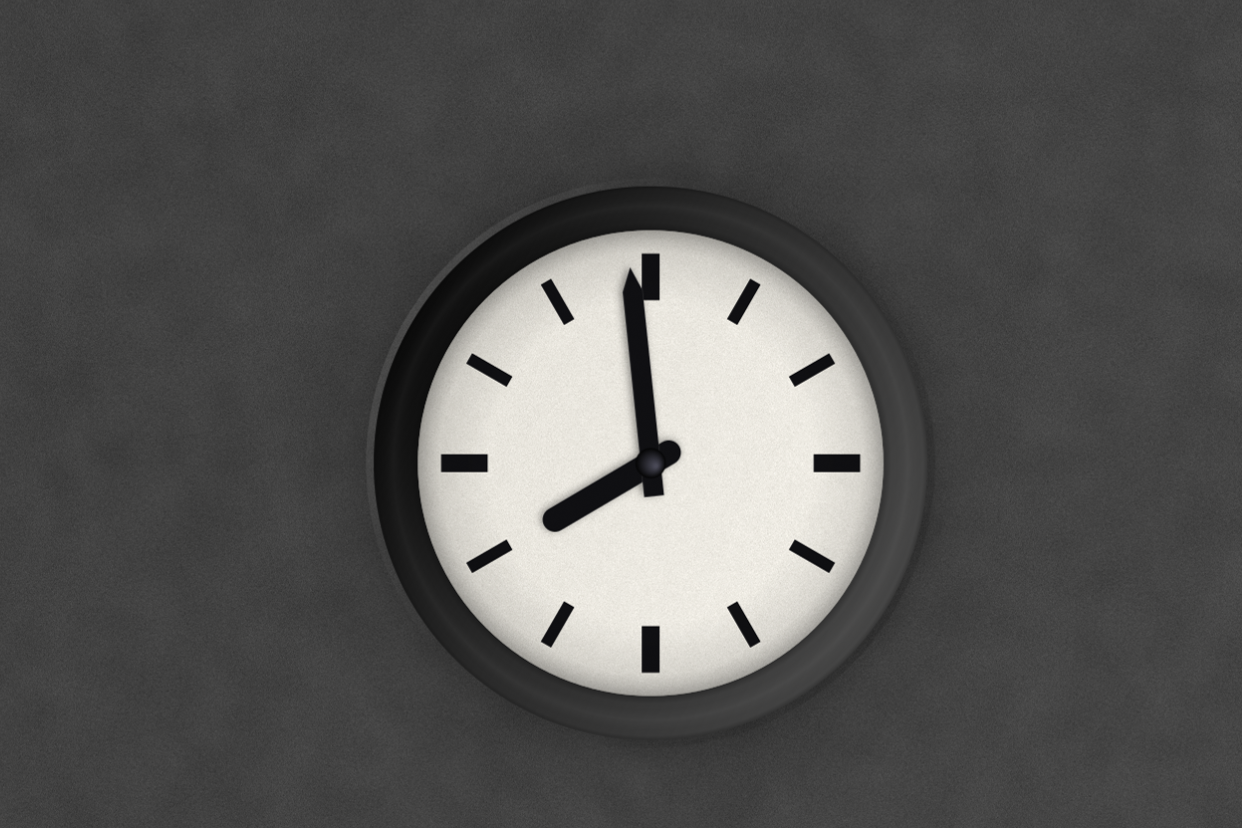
7:59
